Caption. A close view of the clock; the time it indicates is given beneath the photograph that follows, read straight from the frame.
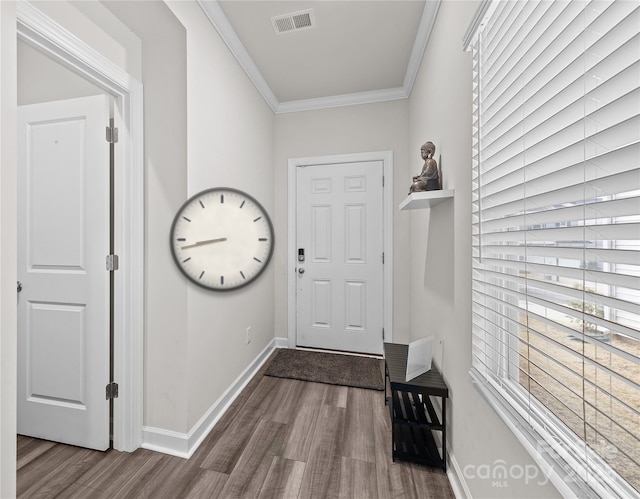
8:43
